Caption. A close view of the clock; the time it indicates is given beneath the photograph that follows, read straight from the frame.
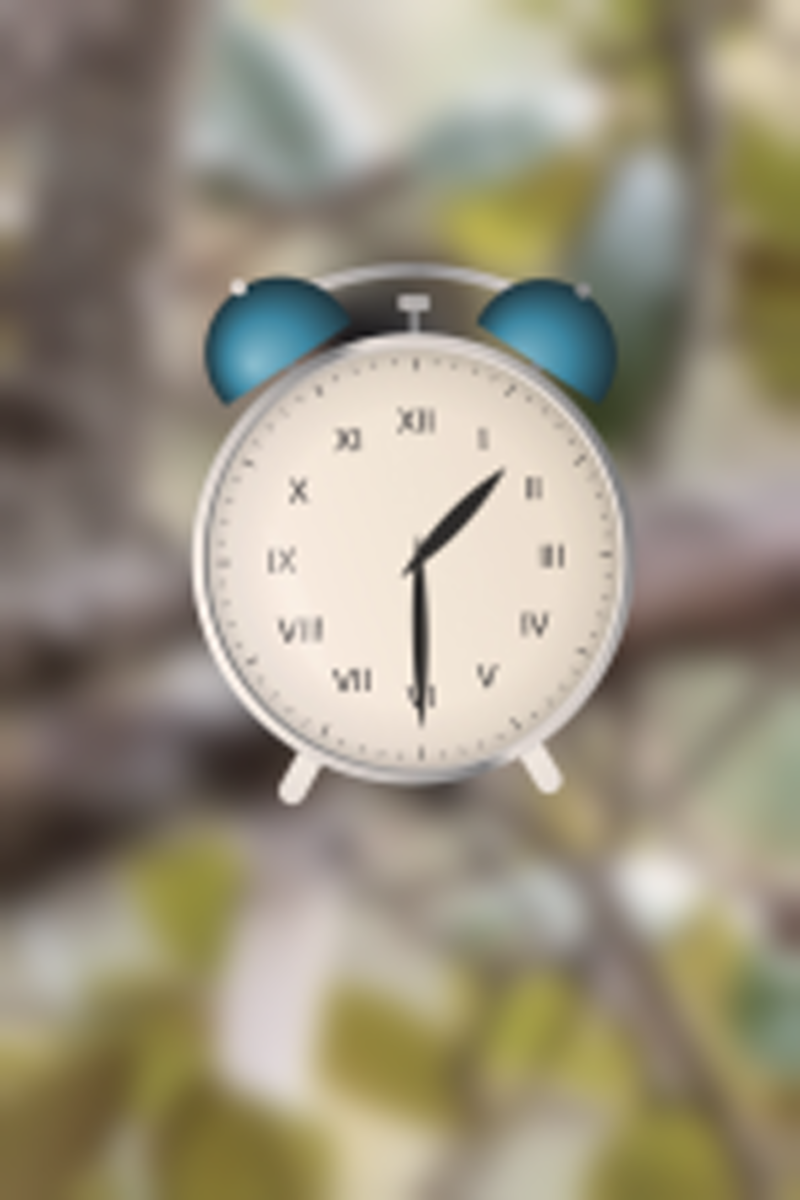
1:30
